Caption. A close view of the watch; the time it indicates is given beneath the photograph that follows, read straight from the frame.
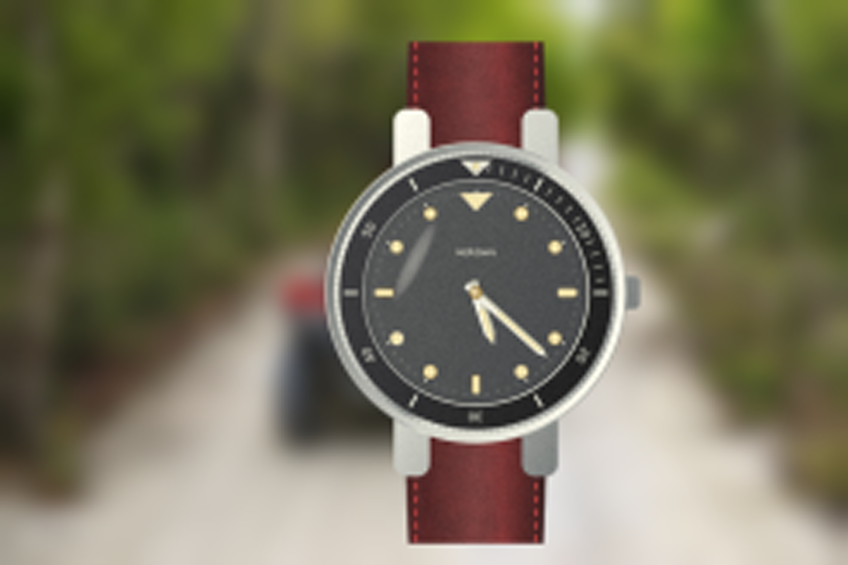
5:22
